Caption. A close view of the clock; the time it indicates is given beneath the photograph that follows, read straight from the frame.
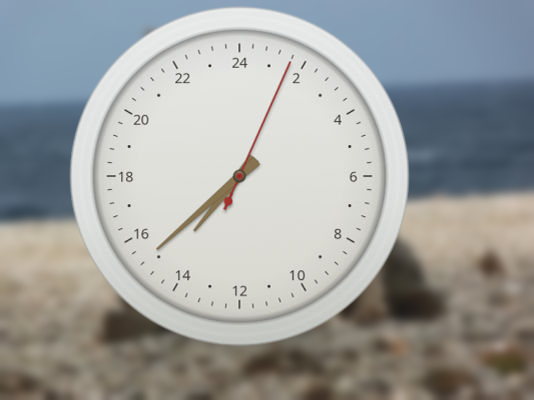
14:38:04
